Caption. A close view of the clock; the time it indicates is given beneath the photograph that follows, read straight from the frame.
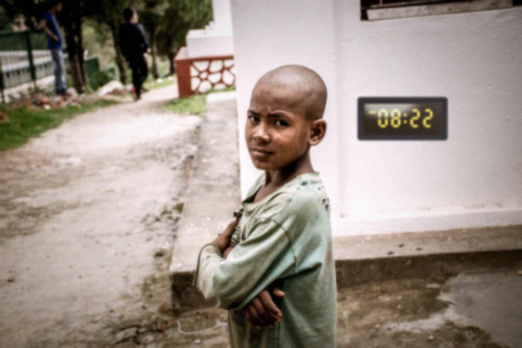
8:22
